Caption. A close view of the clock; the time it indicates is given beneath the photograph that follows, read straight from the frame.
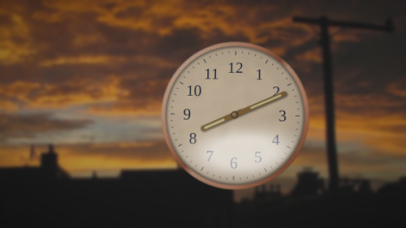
8:11
